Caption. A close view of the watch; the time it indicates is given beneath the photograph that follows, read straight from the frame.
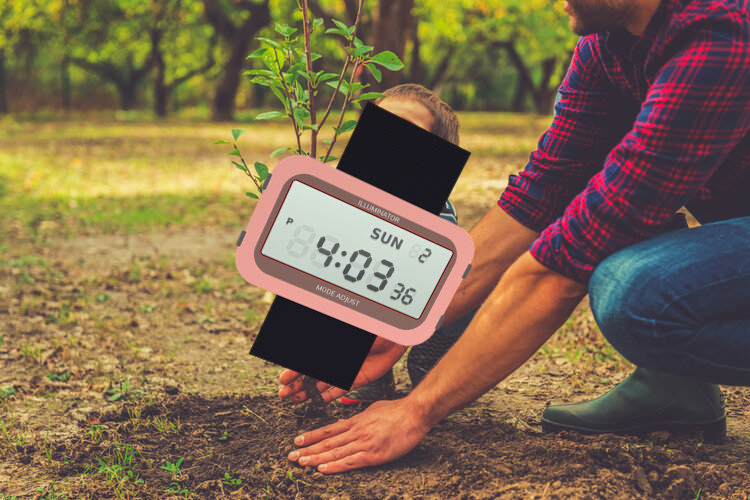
4:03:36
